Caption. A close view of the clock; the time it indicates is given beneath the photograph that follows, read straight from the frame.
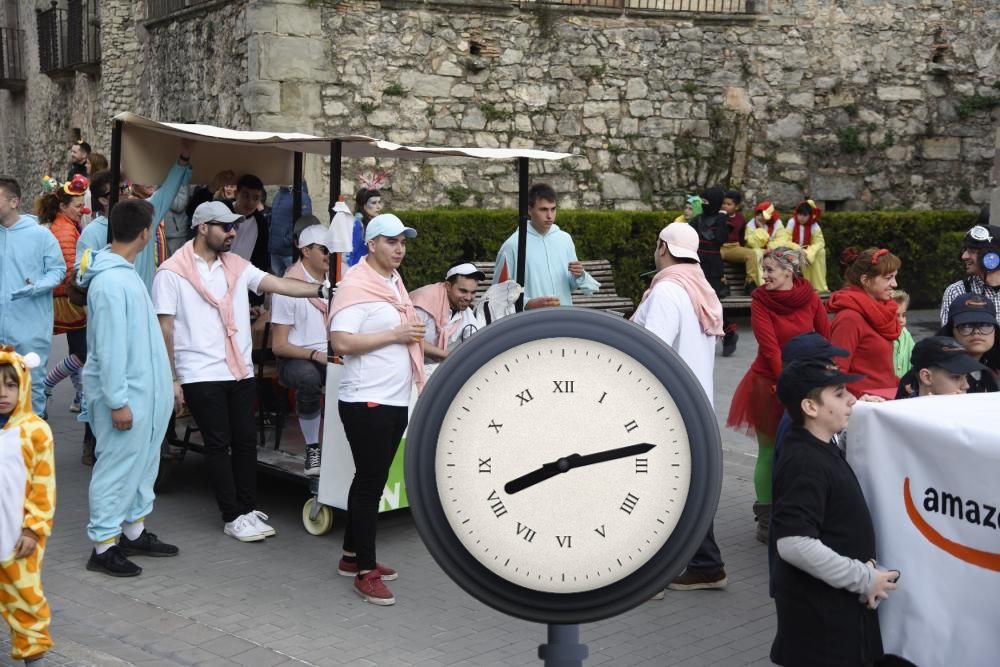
8:13
